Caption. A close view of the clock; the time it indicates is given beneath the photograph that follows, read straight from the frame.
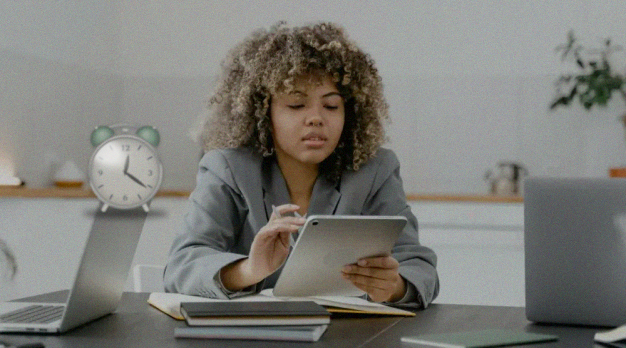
12:21
